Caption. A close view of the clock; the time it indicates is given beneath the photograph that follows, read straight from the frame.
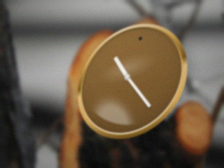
10:21
